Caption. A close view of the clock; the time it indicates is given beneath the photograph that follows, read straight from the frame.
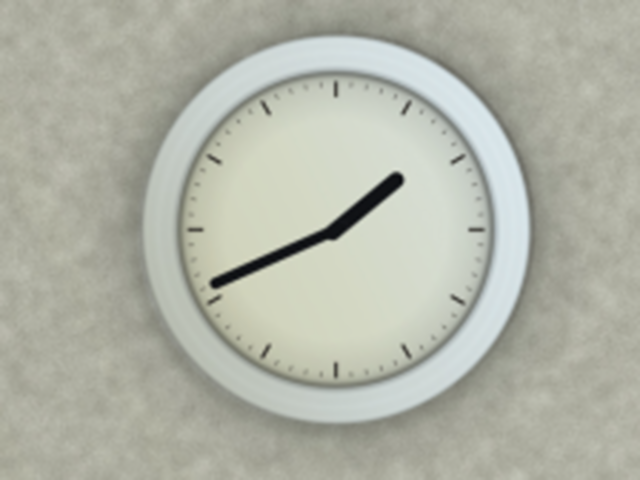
1:41
